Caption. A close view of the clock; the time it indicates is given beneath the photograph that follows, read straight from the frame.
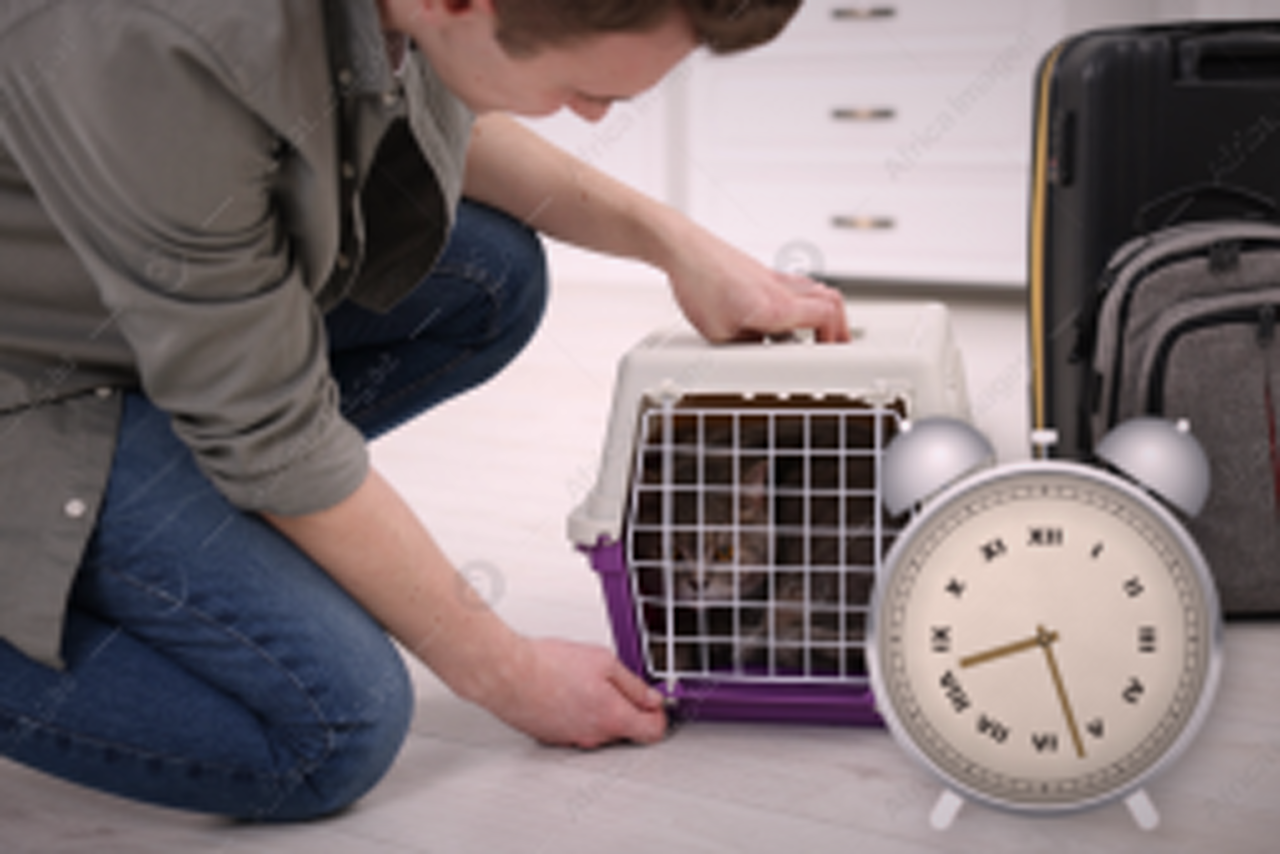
8:27
